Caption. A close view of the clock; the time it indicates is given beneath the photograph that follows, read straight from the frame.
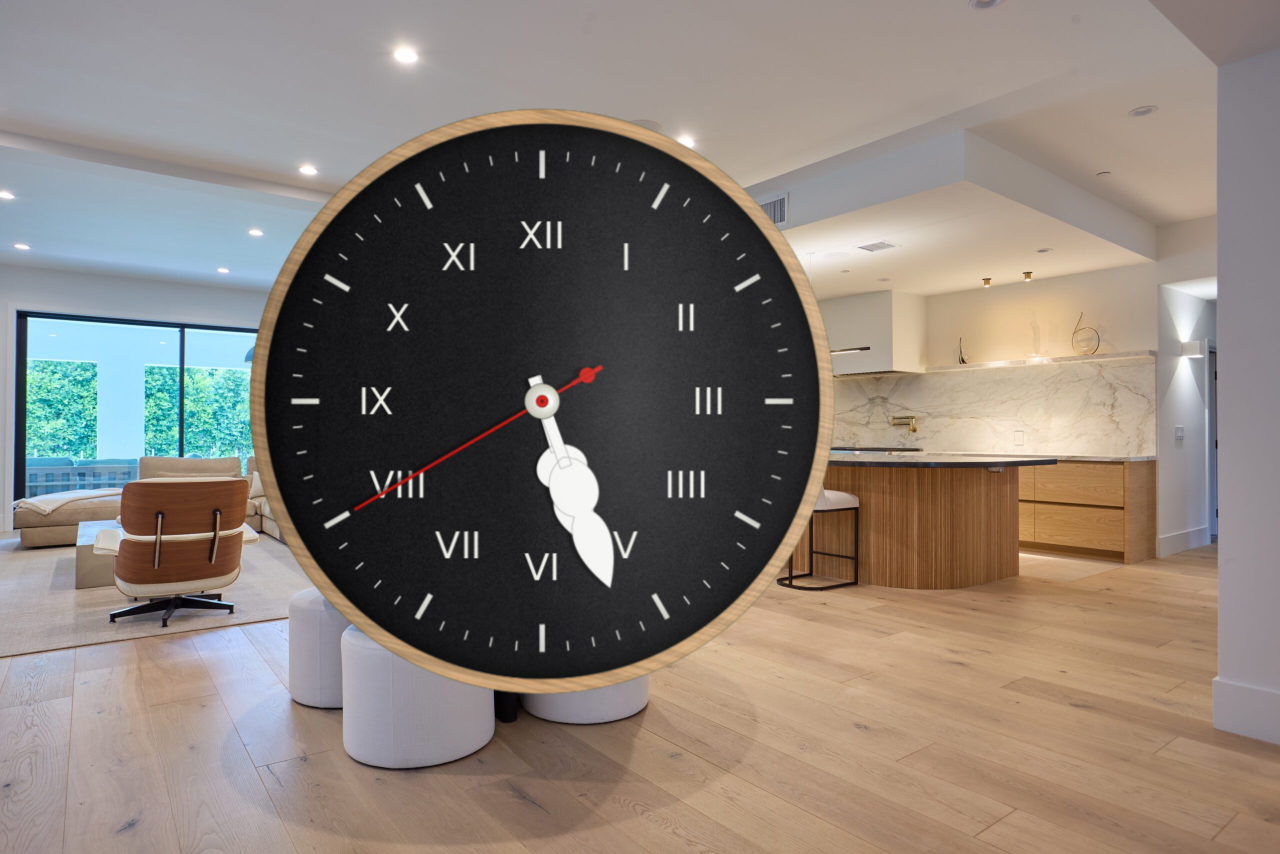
5:26:40
